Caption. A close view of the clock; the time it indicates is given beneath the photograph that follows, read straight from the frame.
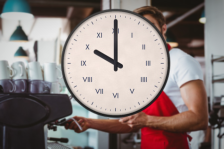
10:00
